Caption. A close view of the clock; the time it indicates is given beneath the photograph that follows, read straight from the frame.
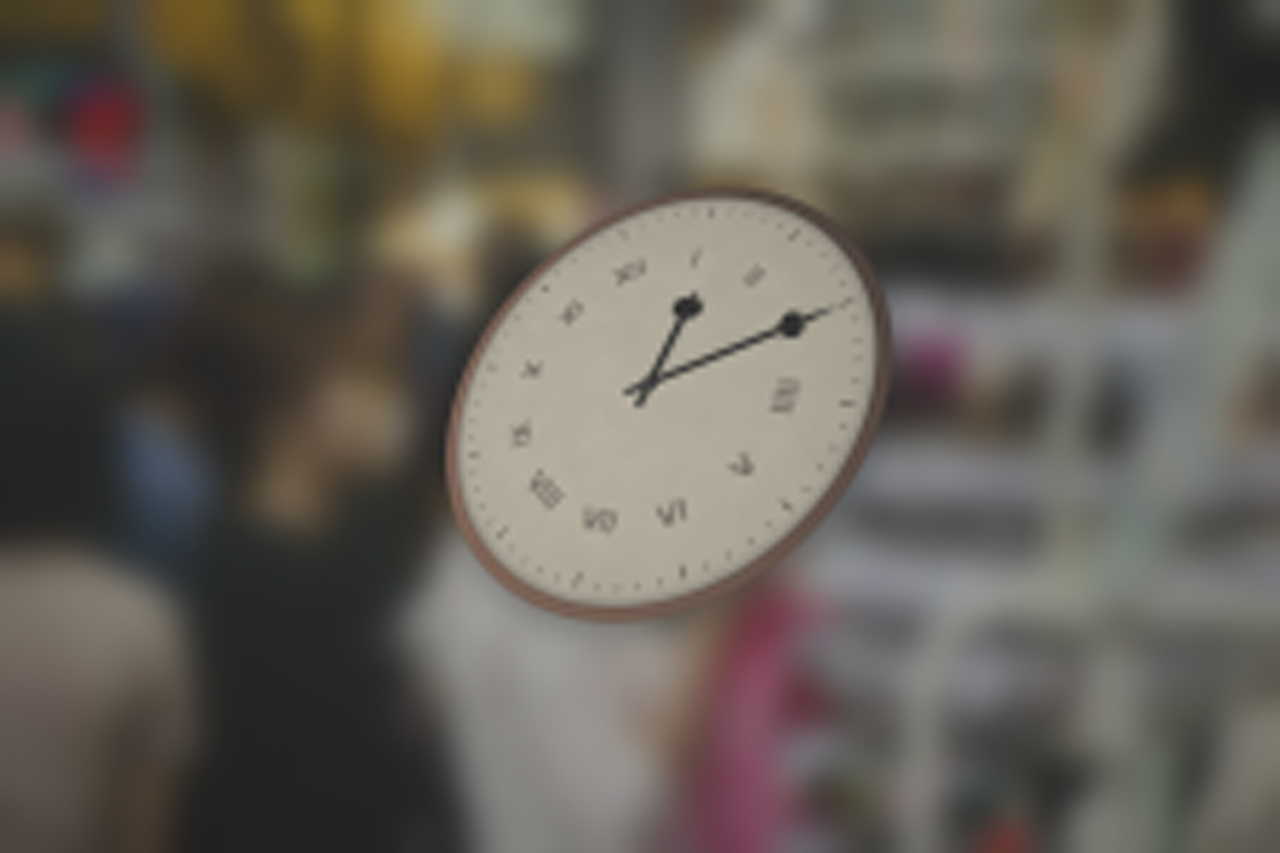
1:15
